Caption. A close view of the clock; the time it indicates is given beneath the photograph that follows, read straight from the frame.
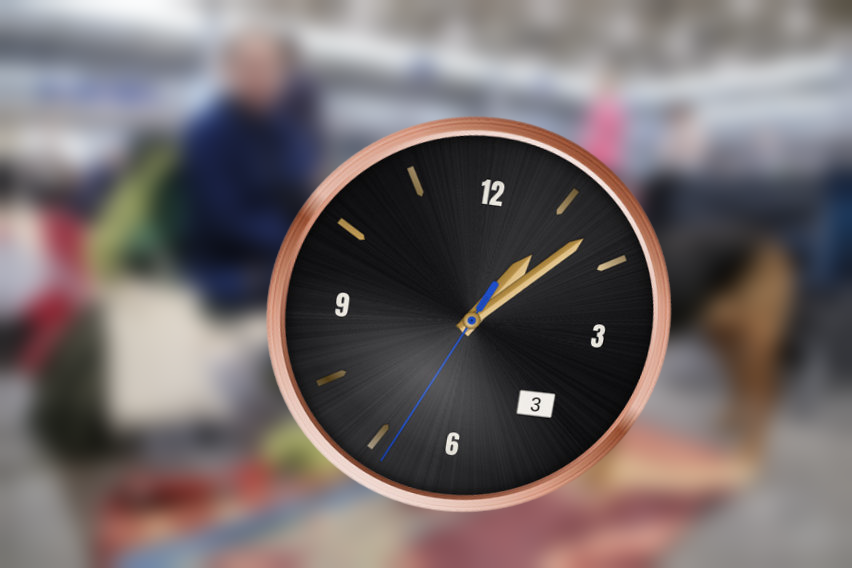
1:07:34
